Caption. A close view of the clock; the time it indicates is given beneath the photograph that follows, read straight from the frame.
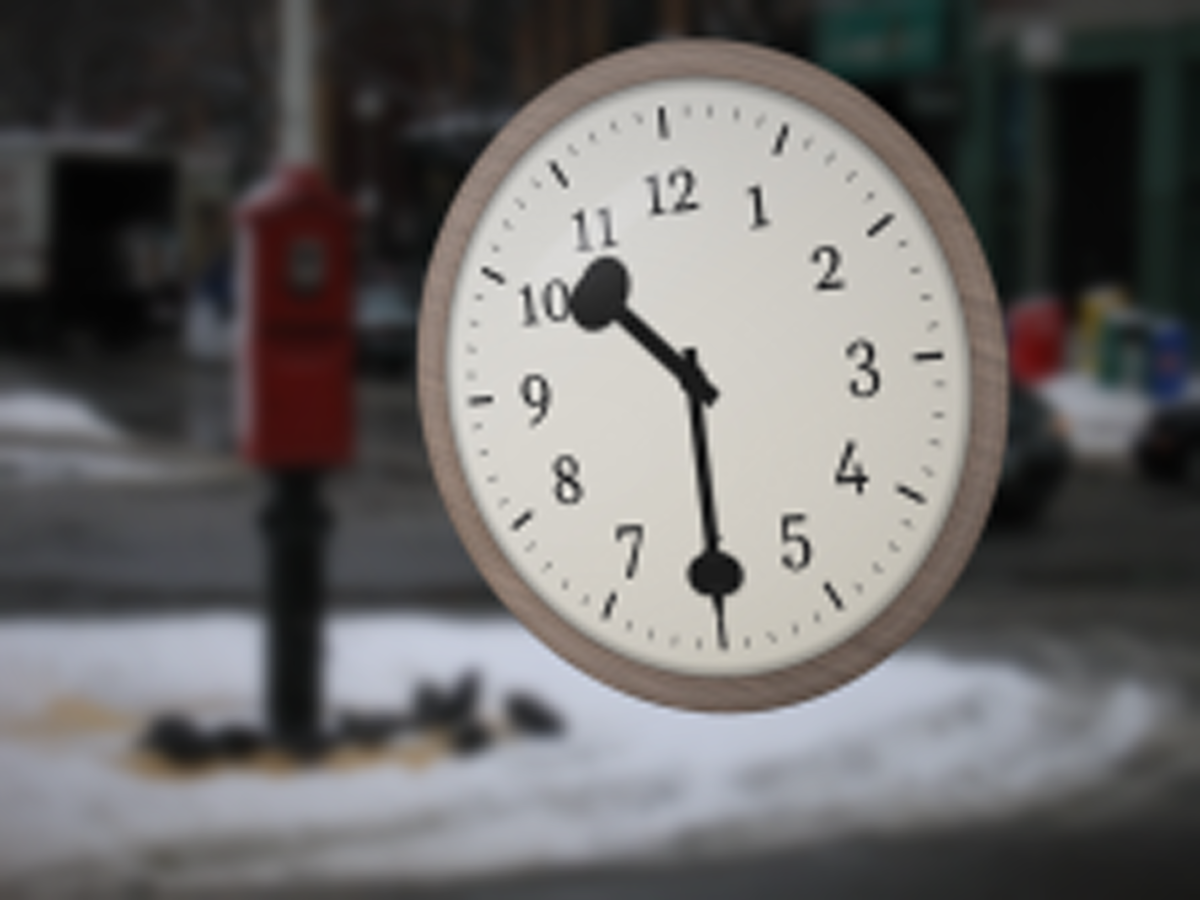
10:30
